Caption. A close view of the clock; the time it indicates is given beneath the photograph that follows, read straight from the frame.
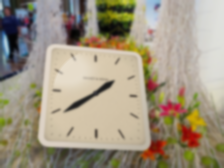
1:39
